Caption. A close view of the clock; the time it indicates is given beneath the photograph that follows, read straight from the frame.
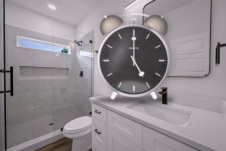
5:00
